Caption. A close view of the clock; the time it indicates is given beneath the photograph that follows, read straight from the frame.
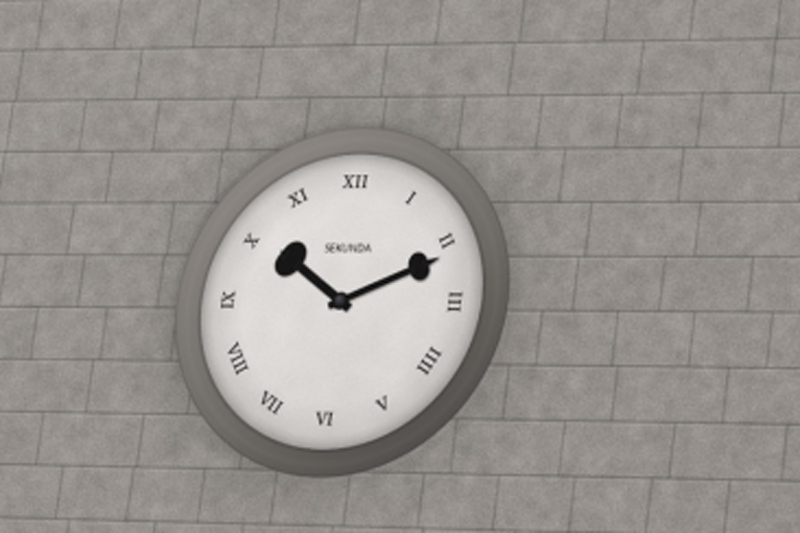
10:11
